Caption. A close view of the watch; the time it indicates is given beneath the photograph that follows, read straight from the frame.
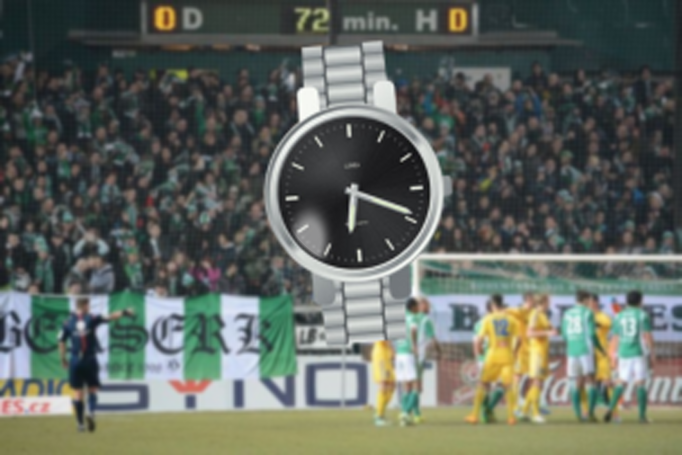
6:19
